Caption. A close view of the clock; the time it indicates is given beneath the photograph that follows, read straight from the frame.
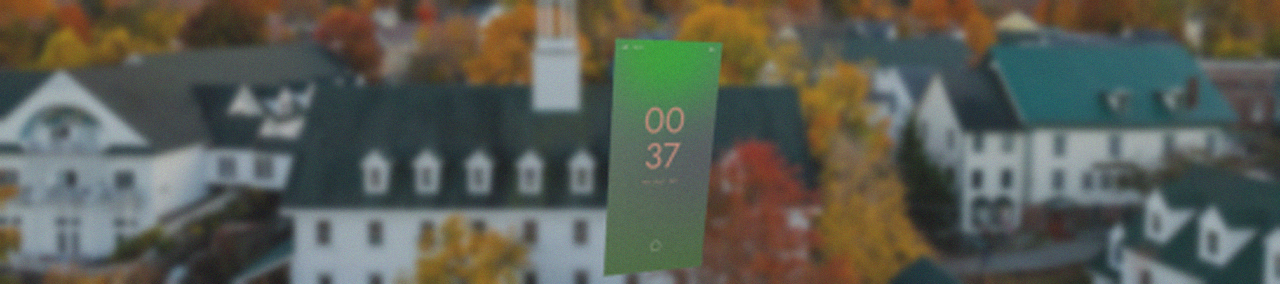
0:37
